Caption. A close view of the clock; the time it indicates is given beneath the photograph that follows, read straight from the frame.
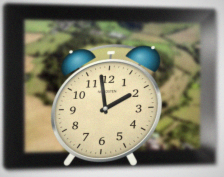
1:58
